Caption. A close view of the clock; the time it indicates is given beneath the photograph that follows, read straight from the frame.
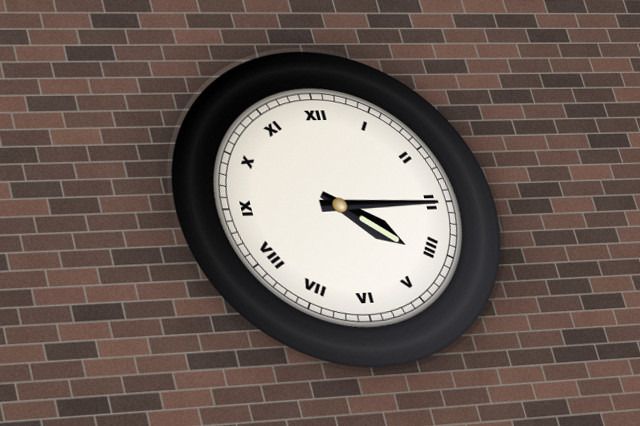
4:15
